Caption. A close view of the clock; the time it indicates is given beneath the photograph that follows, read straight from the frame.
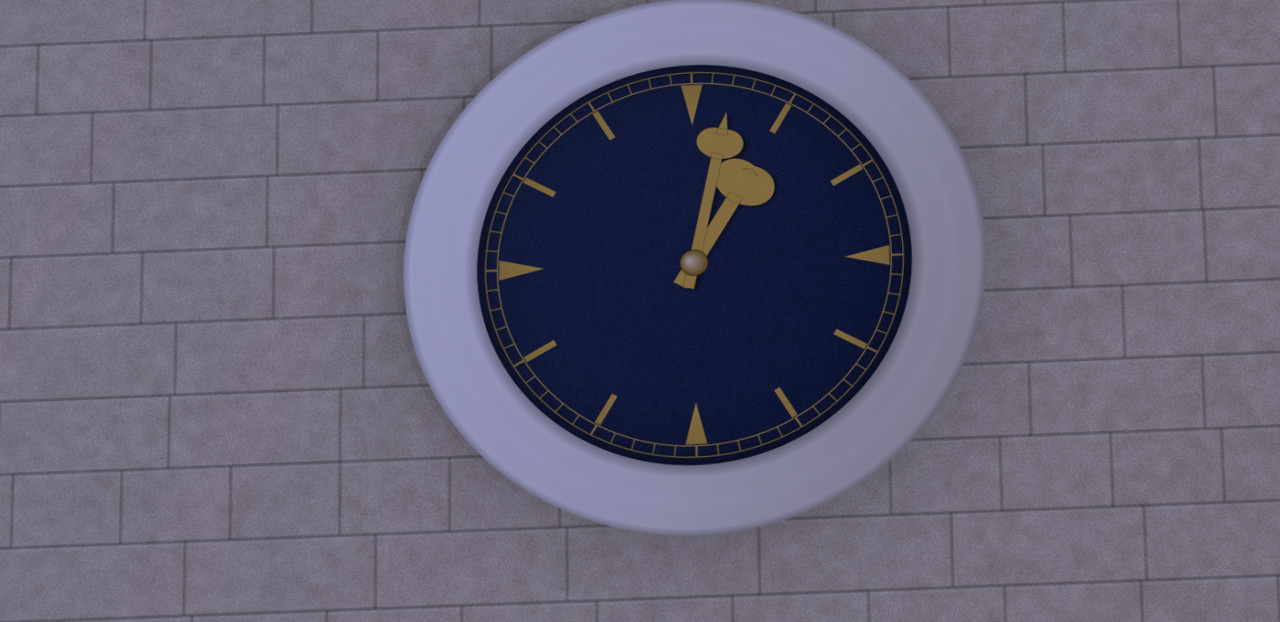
1:02
